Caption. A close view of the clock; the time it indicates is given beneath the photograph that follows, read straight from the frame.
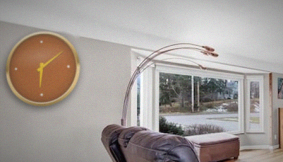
6:09
